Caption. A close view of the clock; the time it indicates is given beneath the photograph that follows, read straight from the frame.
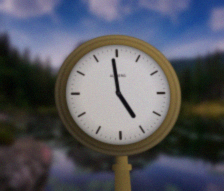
4:59
